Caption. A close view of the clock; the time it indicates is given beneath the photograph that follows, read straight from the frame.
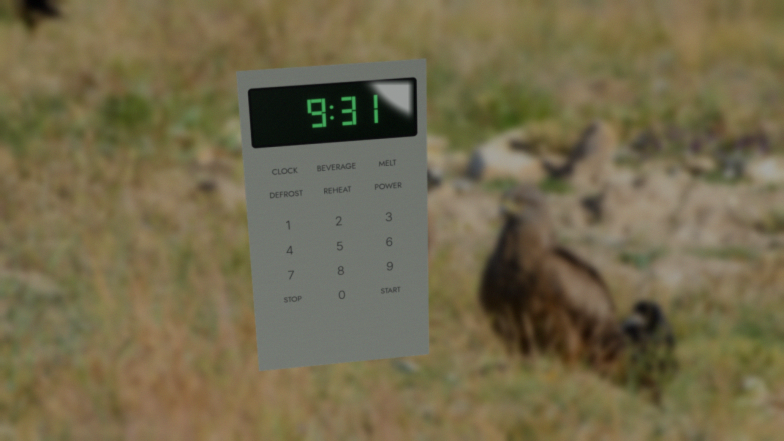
9:31
